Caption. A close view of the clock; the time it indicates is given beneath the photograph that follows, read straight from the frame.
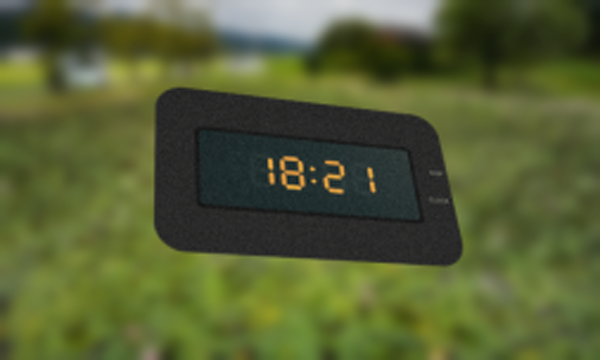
18:21
